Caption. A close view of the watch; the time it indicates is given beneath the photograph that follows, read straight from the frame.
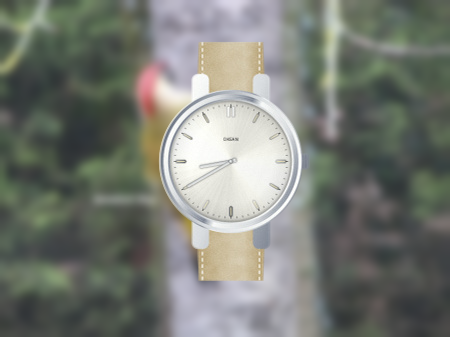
8:40
